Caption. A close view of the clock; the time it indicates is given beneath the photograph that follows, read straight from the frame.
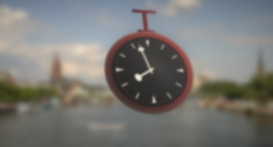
7:57
